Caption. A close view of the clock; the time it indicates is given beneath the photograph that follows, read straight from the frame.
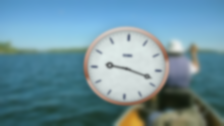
9:18
